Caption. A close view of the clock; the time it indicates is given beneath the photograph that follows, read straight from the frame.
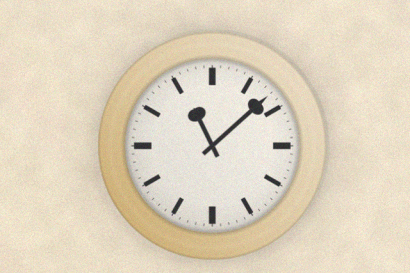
11:08
